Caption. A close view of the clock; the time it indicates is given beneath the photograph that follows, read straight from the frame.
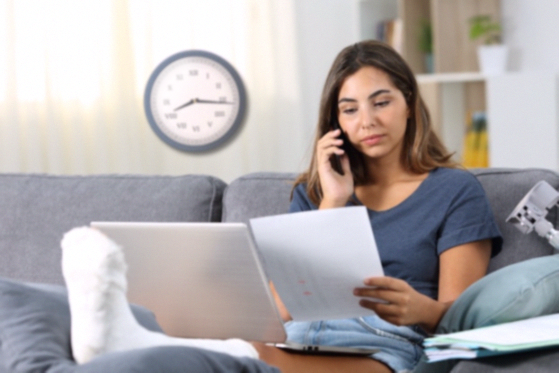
8:16
